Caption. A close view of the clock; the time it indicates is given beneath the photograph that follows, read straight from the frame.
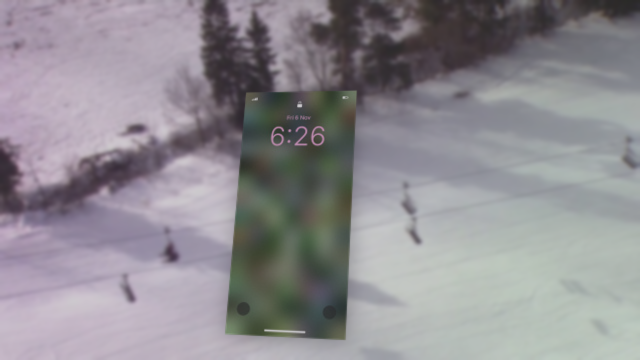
6:26
